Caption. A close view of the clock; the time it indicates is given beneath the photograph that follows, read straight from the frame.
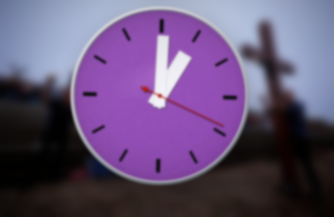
1:00:19
